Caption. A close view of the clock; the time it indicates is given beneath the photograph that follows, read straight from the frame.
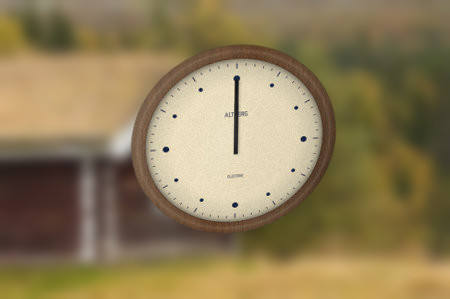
12:00
